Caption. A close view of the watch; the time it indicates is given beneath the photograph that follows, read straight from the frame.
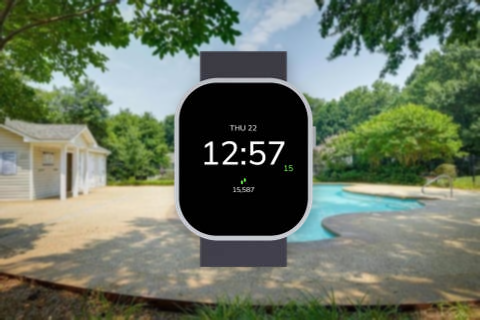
12:57:15
